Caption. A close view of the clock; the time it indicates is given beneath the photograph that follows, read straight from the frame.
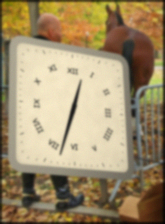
12:33
